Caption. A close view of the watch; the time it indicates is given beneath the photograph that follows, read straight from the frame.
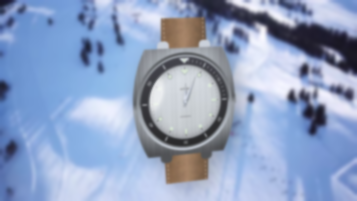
12:04
